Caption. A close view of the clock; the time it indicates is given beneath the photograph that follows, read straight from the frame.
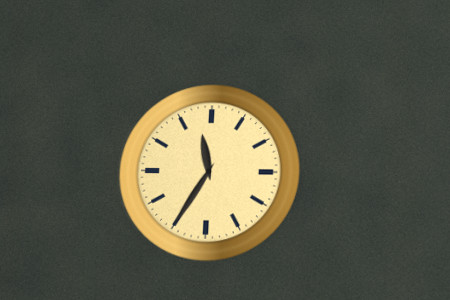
11:35
